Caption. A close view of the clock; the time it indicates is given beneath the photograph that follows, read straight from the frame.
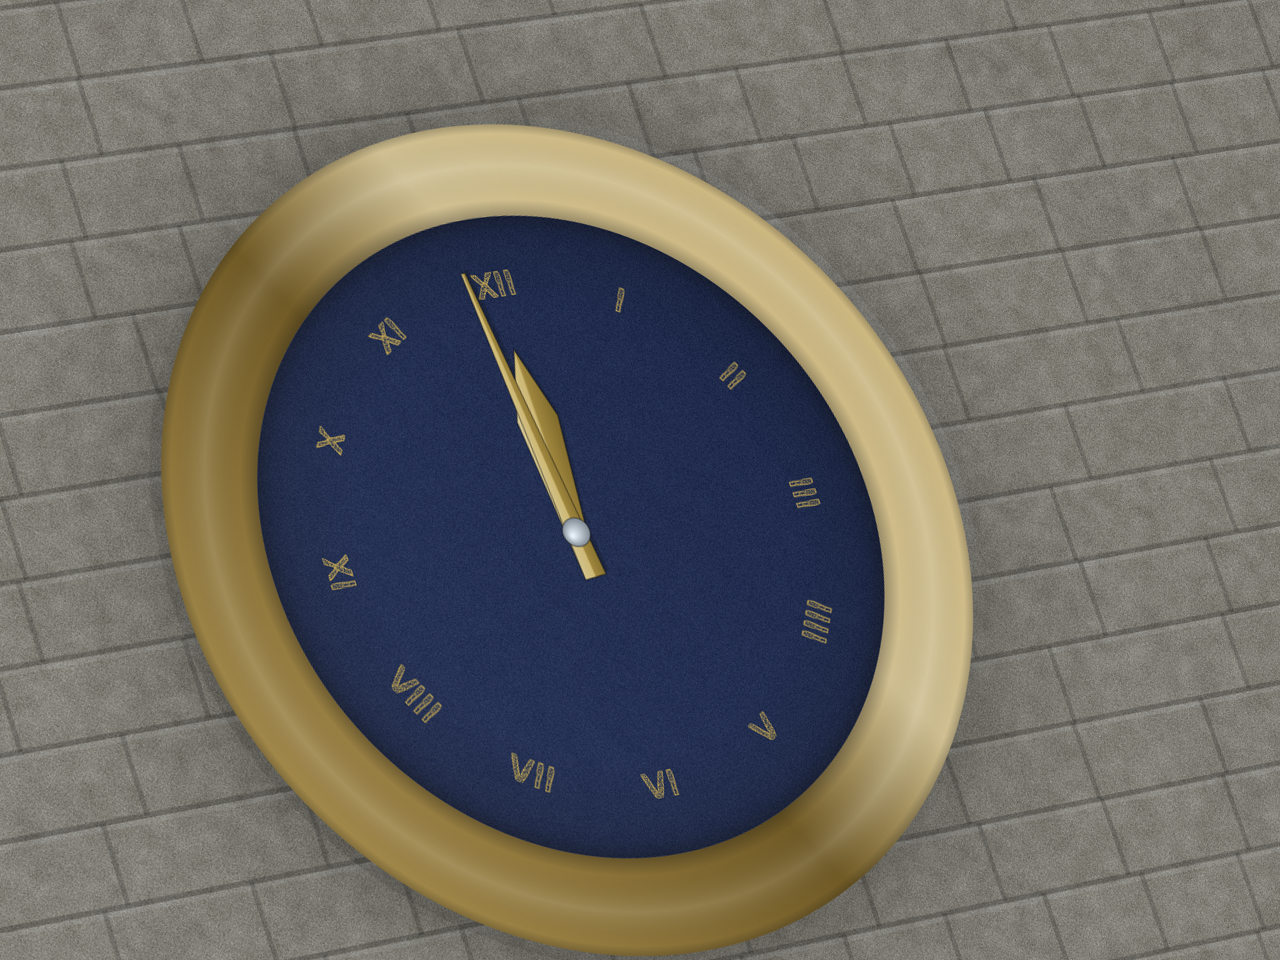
11:59
